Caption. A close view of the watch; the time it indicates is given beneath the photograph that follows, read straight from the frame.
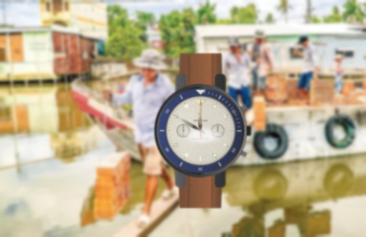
11:50
